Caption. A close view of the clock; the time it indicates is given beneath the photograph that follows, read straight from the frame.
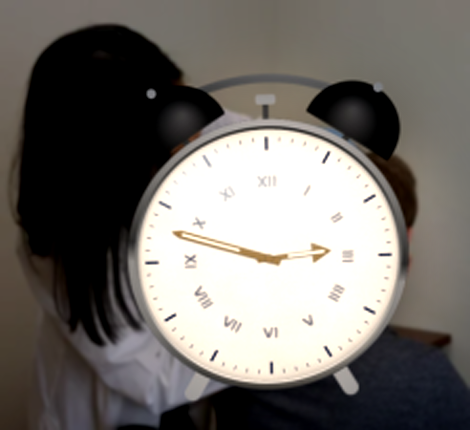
2:48
